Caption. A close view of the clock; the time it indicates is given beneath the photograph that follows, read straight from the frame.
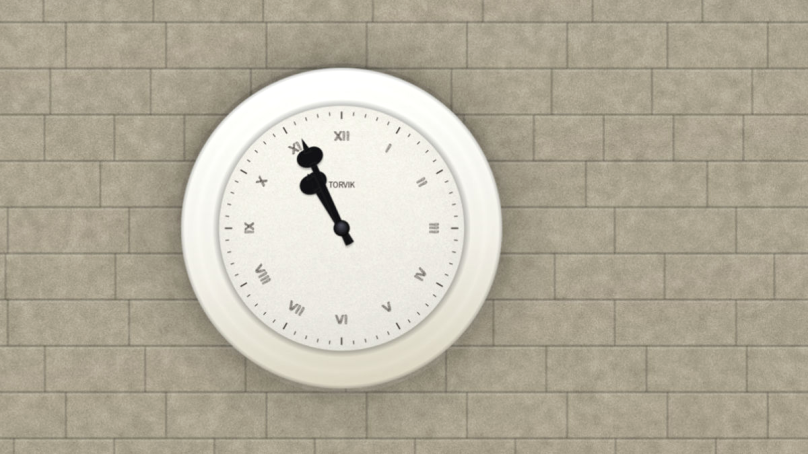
10:56
